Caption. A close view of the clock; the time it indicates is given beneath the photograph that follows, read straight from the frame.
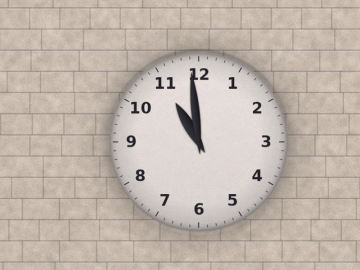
10:59
